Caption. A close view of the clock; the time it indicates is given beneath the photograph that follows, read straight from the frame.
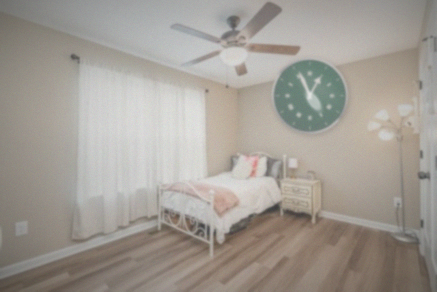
12:56
